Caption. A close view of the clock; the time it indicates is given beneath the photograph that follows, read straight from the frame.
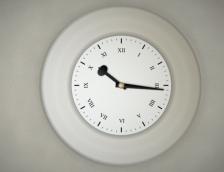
10:16
